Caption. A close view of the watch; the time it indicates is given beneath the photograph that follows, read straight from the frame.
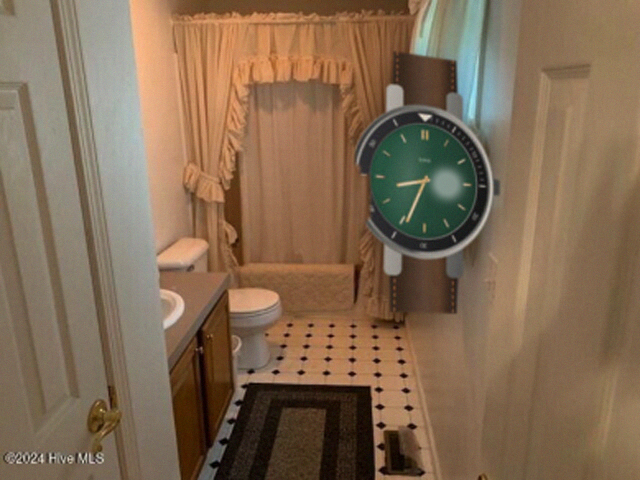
8:34
